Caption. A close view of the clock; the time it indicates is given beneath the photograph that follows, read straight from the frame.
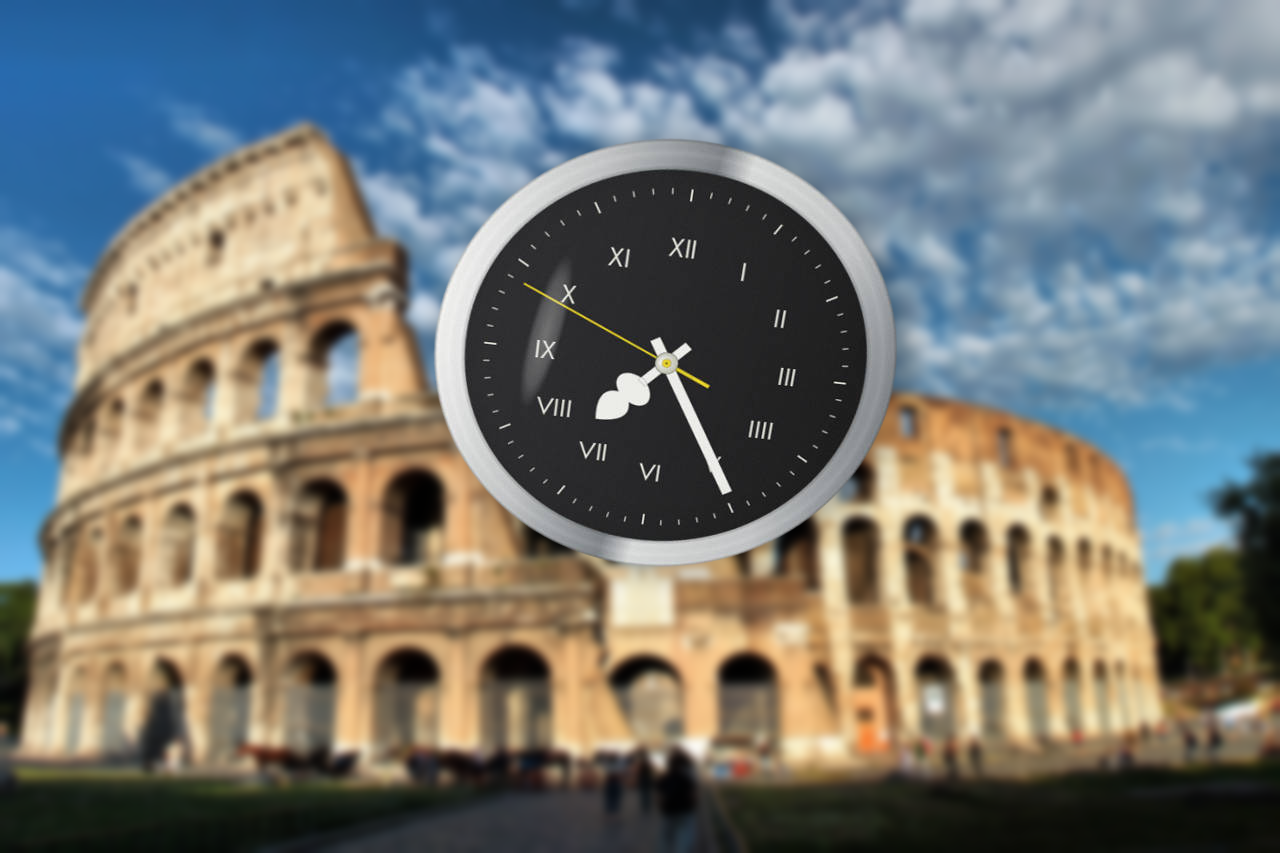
7:24:49
